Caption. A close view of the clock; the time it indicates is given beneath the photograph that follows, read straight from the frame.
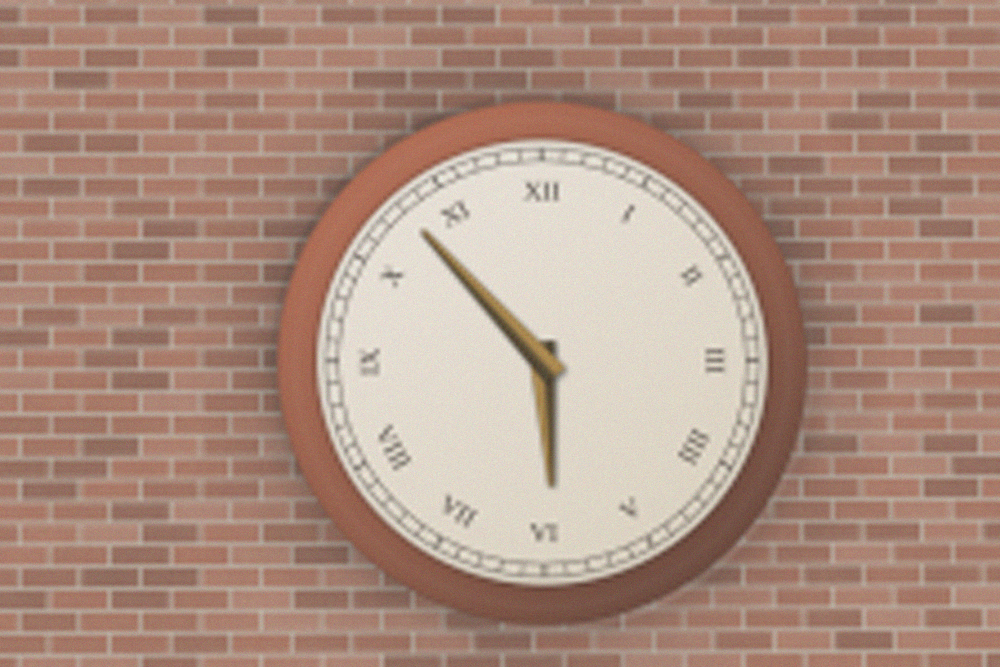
5:53
